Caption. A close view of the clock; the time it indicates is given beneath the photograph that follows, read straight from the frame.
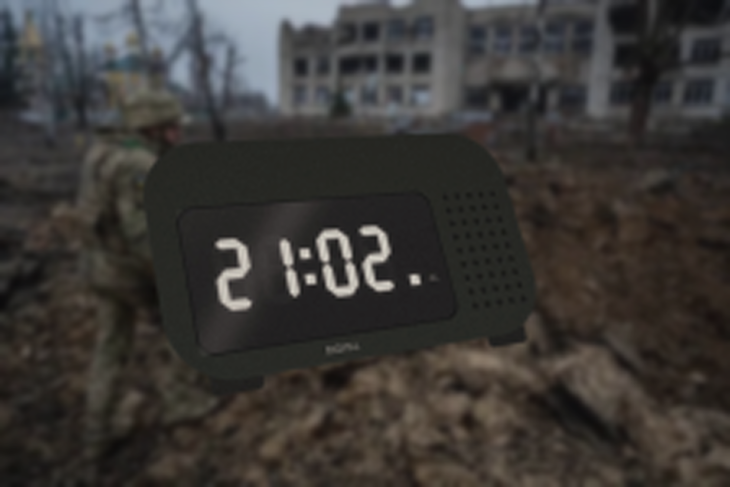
21:02
